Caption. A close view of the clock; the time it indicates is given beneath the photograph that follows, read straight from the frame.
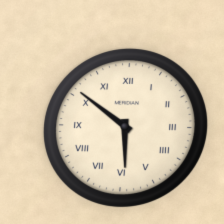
5:51
